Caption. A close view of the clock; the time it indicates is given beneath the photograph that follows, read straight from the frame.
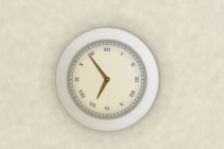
6:54
